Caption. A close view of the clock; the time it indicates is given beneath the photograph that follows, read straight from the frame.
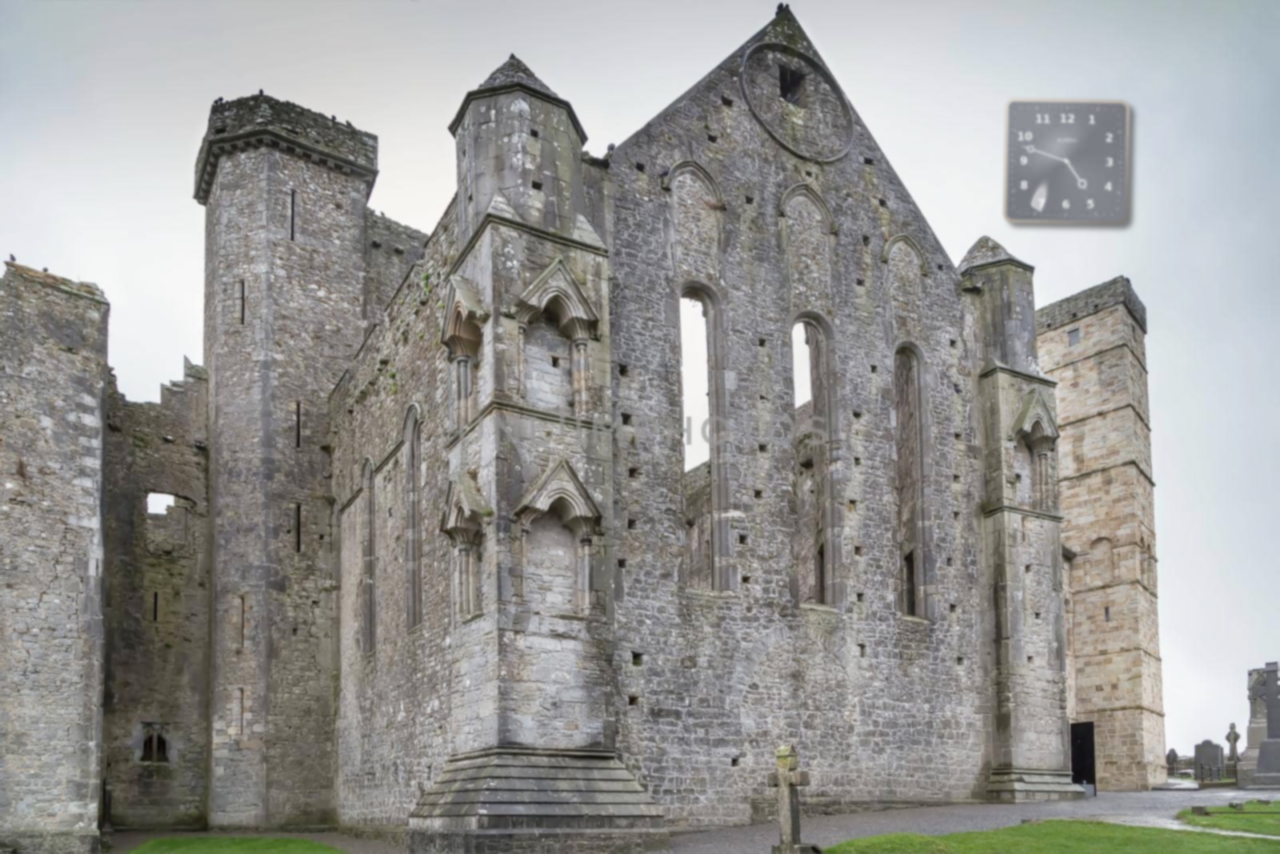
4:48
